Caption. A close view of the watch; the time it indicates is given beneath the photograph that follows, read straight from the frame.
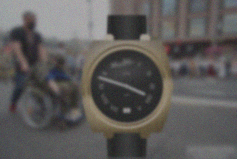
3:48
